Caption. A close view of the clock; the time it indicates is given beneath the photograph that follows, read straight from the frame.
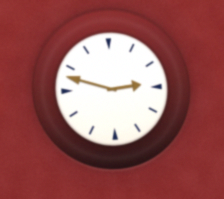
2:48
